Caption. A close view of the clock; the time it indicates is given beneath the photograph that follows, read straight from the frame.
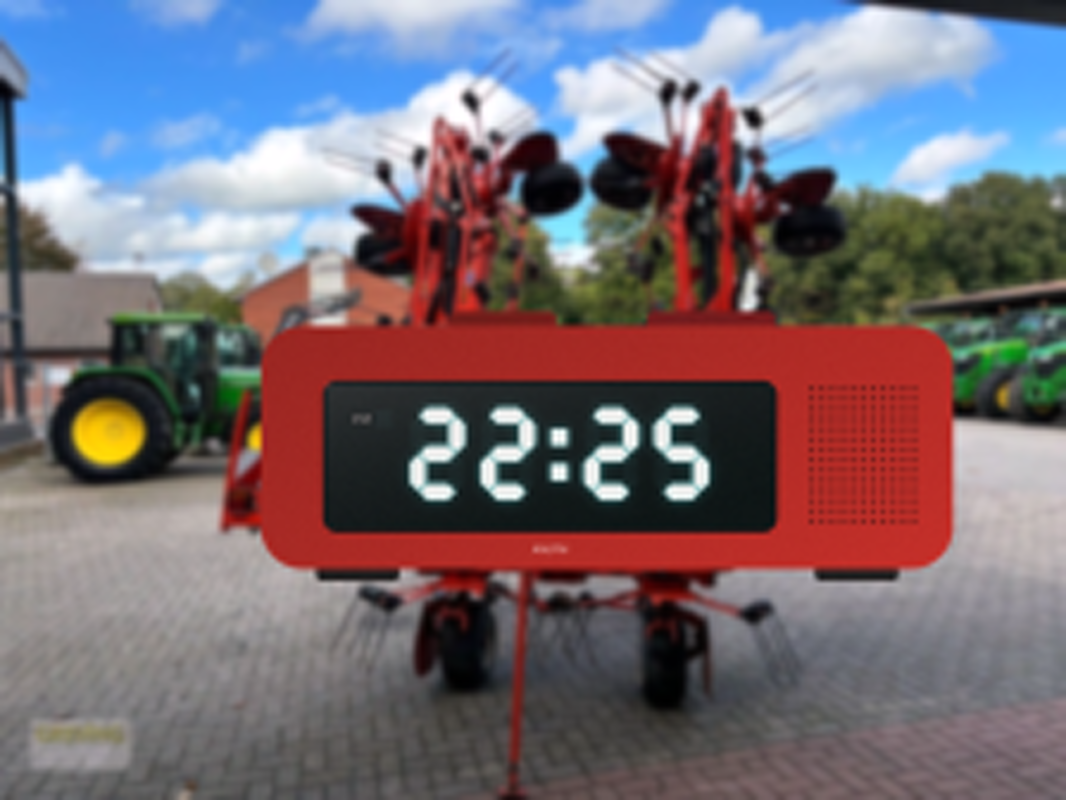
22:25
